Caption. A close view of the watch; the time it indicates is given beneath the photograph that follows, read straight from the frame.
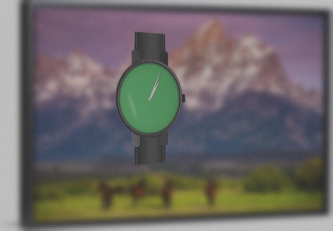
1:04
